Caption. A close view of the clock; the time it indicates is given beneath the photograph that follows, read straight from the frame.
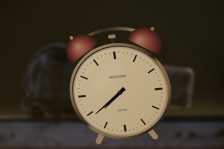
7:39
